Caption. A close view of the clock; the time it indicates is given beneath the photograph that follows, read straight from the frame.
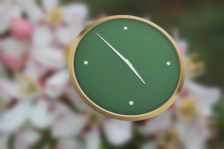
4:53
